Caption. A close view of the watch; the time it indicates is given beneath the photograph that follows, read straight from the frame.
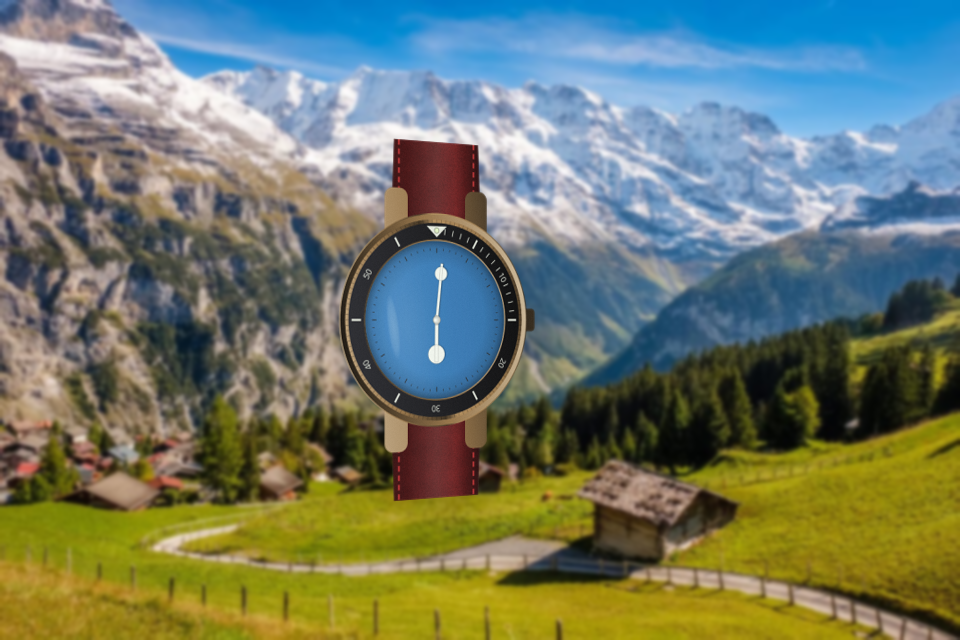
6:01
